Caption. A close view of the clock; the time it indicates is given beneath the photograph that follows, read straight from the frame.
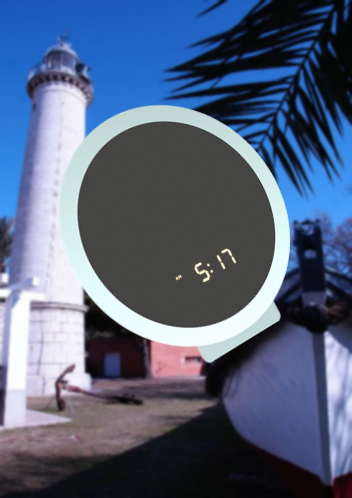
5:17
